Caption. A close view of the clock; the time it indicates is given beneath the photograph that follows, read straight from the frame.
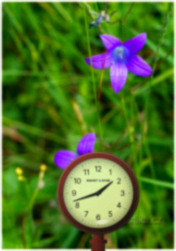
1:42
